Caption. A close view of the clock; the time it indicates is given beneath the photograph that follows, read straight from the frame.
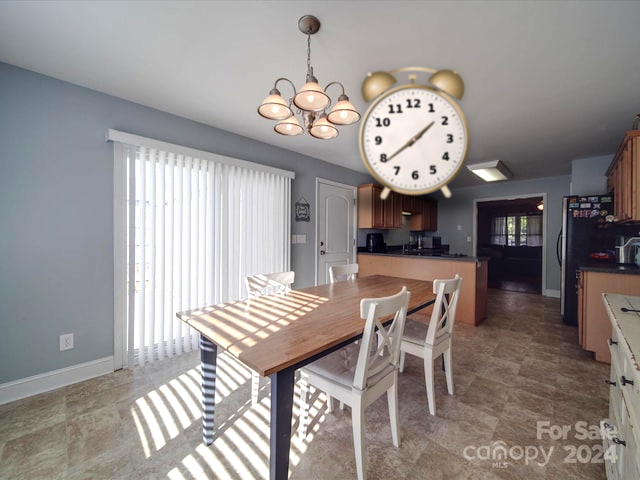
1:39
